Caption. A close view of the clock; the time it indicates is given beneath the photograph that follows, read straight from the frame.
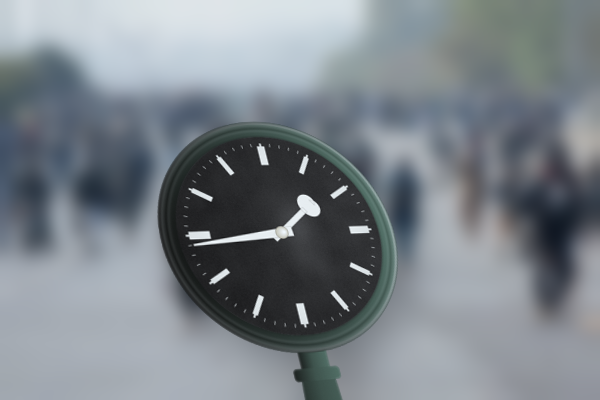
1:44
